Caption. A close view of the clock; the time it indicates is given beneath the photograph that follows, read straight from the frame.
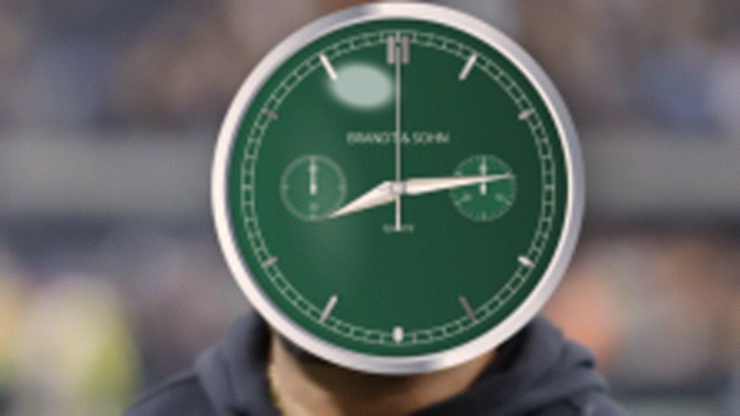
8:14
